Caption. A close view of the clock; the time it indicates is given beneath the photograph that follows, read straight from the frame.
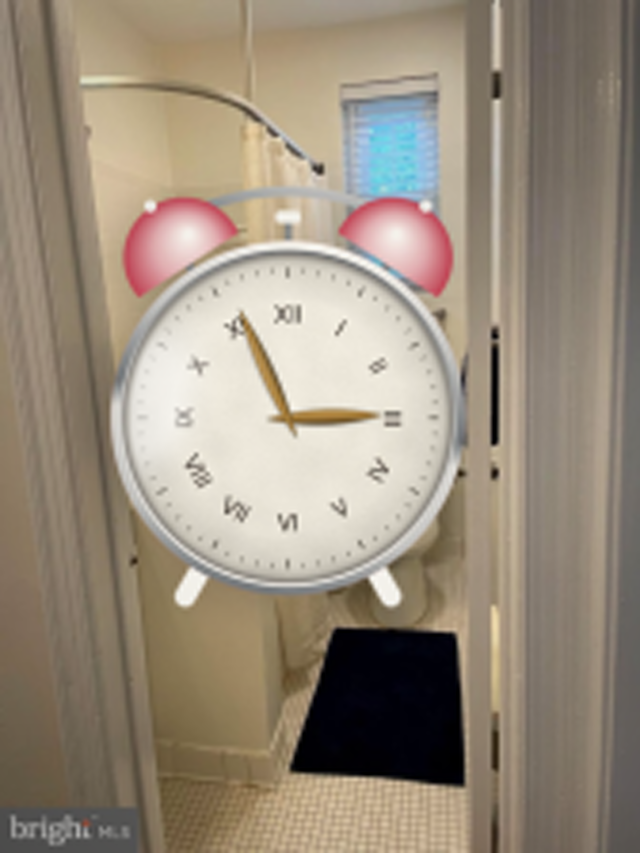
2:56
